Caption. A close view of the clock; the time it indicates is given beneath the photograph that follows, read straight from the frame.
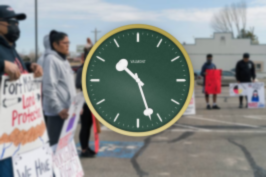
10:27
